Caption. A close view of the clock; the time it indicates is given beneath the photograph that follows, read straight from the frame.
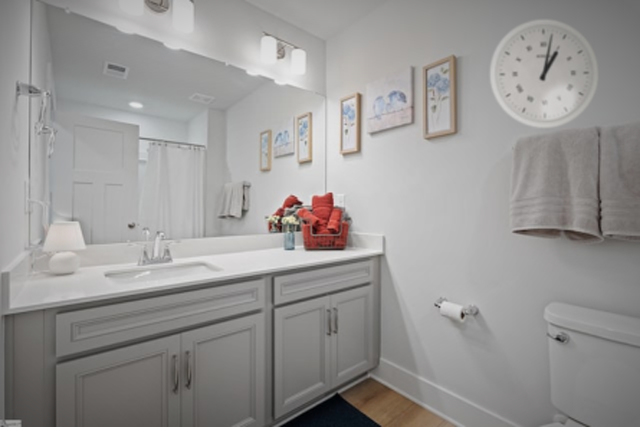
1:02
